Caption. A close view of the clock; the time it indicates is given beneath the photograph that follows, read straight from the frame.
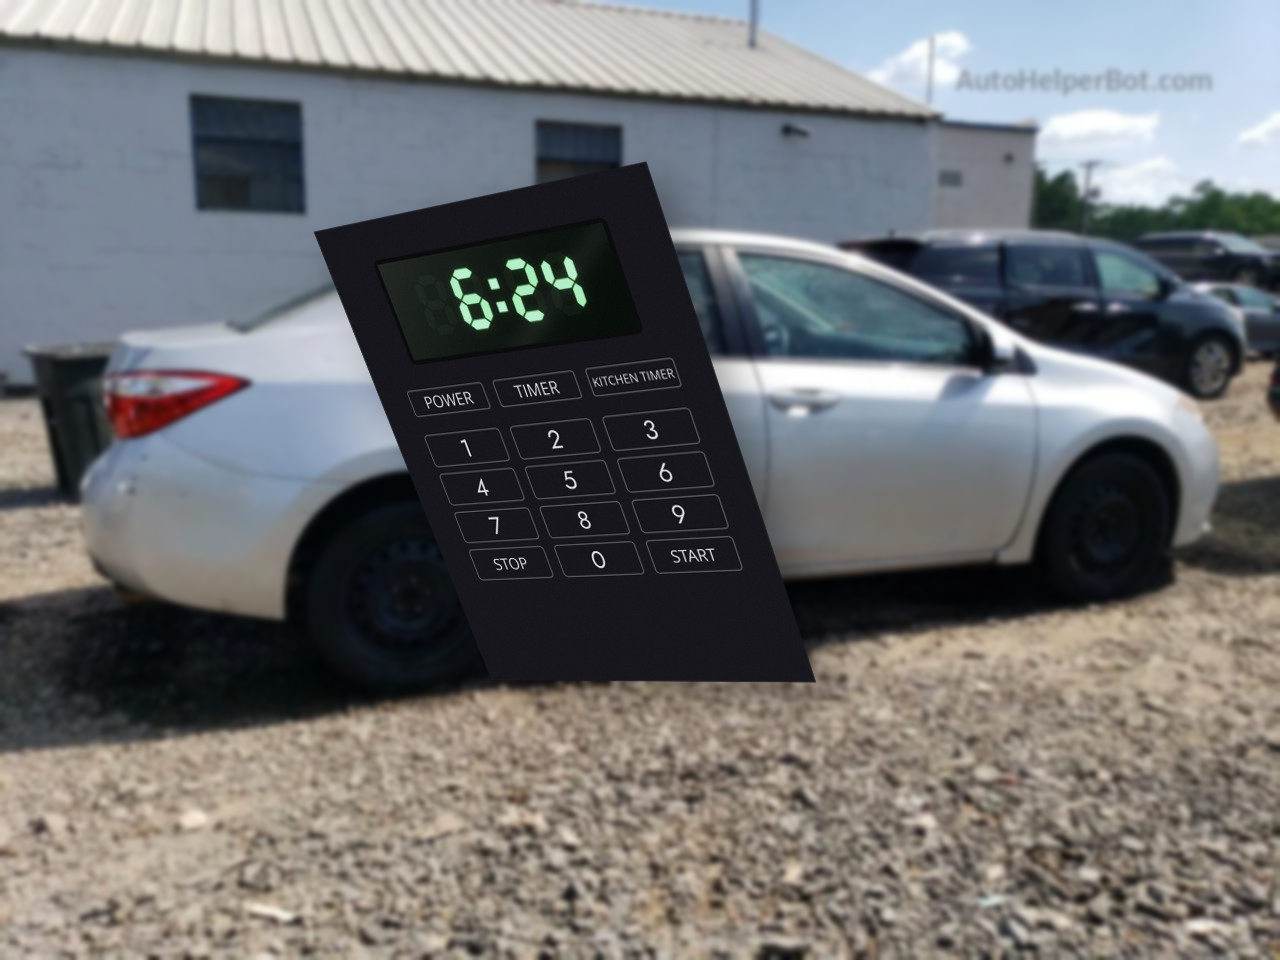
6:24
